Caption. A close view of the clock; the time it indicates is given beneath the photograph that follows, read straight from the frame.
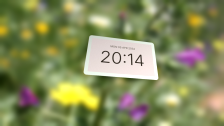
20:14
